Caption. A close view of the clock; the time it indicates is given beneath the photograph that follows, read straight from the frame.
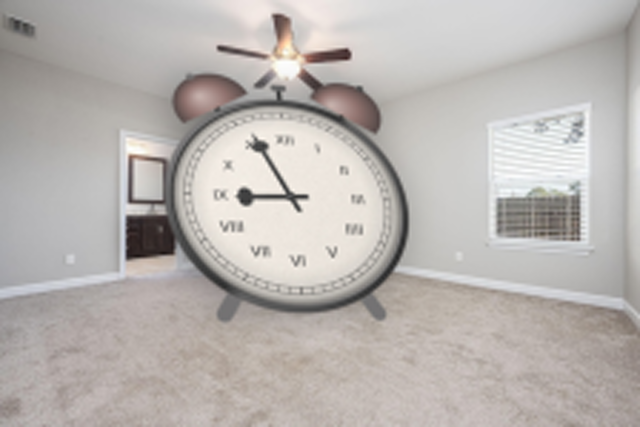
8:56
